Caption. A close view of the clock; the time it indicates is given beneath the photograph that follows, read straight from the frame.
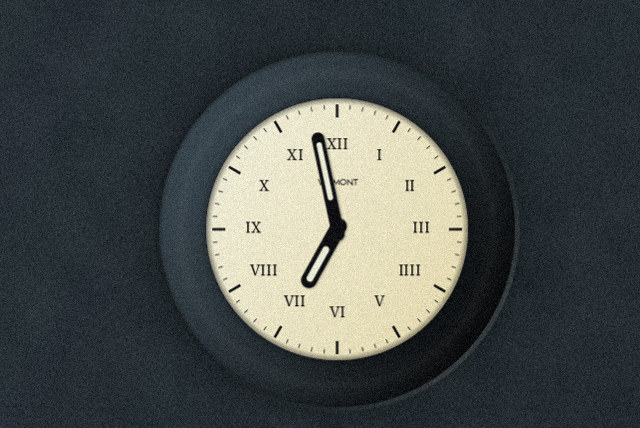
6:58
